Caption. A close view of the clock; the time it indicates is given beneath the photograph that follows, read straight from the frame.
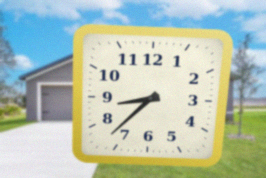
8:37
